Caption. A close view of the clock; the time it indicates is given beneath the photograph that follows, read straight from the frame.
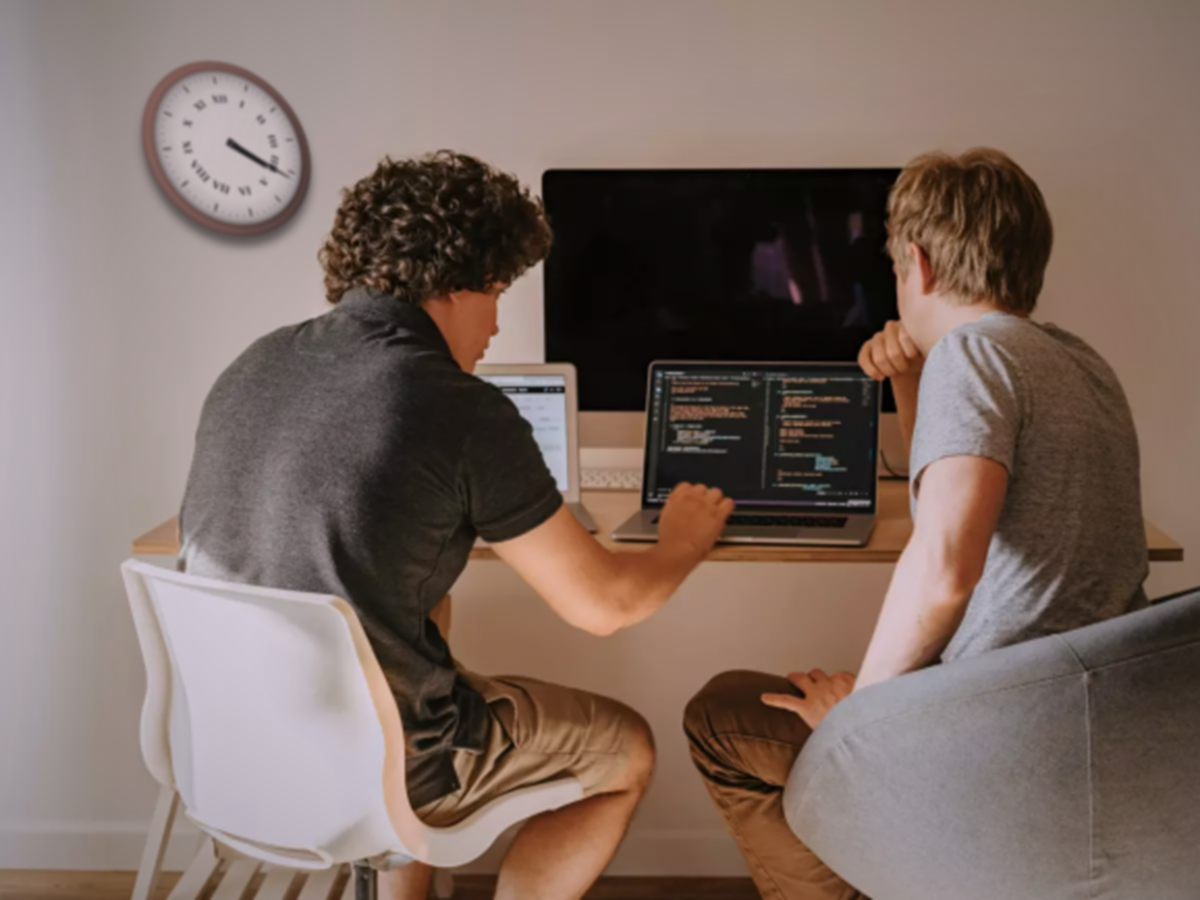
4:21
